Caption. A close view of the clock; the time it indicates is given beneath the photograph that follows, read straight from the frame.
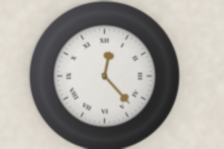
12:23
